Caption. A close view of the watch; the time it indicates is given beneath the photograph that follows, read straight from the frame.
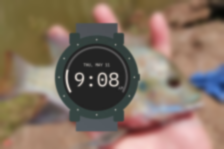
9:08
